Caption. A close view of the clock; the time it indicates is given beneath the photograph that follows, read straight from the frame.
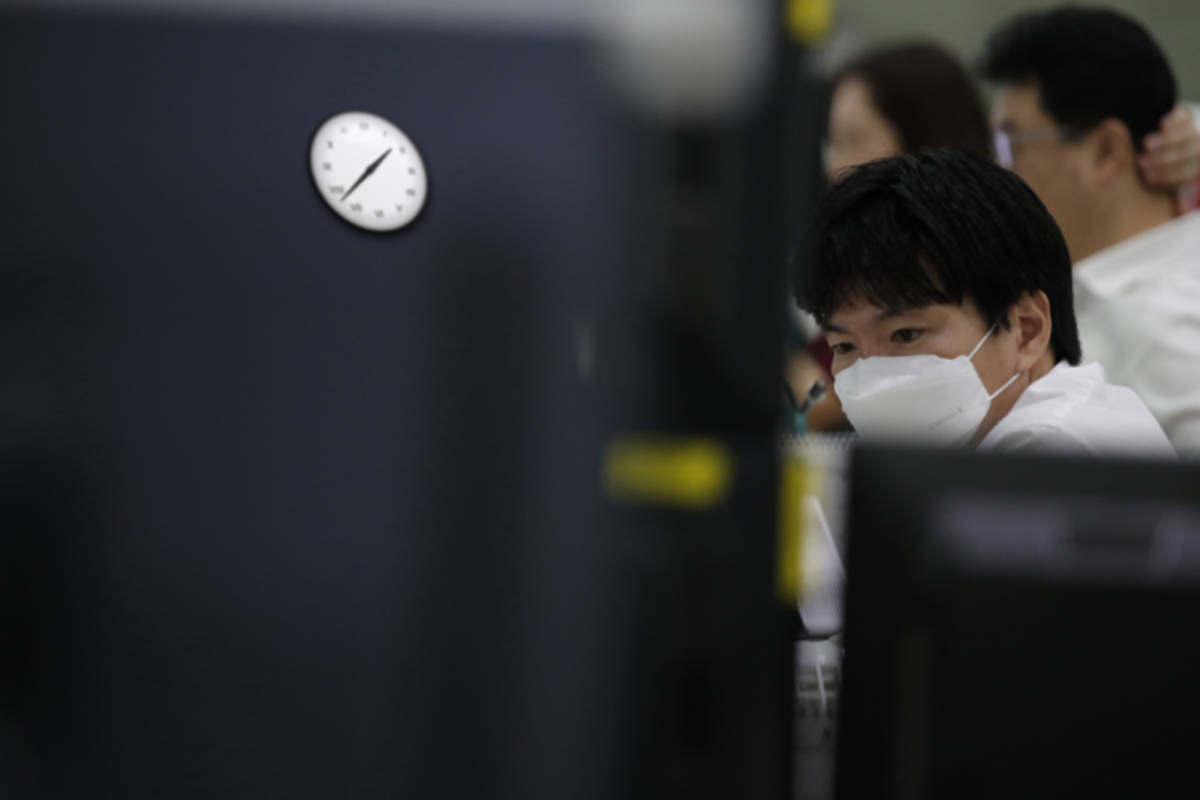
1:38
